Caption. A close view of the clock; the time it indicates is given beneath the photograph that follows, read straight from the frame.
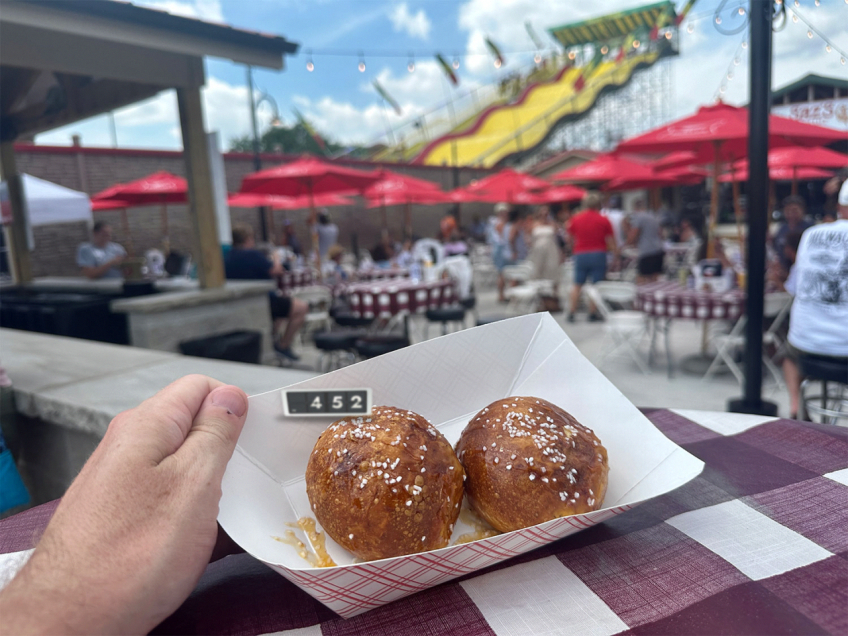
4:52
